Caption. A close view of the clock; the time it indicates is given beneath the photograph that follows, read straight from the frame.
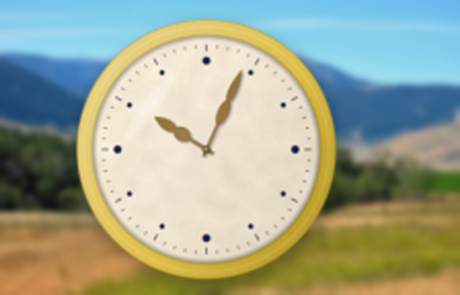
10:04
